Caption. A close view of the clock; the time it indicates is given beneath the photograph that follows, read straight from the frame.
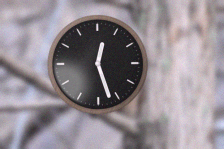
12:27
